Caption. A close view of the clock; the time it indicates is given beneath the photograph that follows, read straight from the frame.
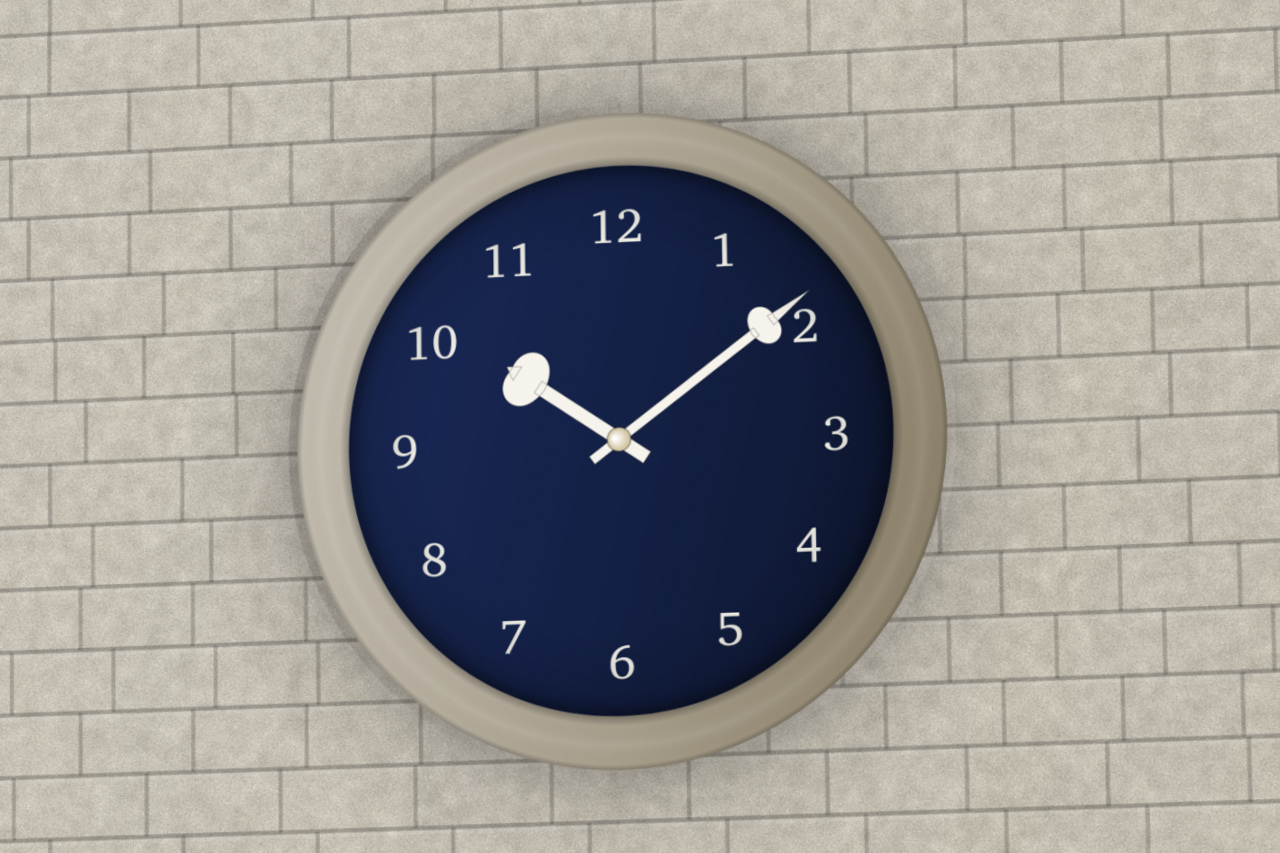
10:09
